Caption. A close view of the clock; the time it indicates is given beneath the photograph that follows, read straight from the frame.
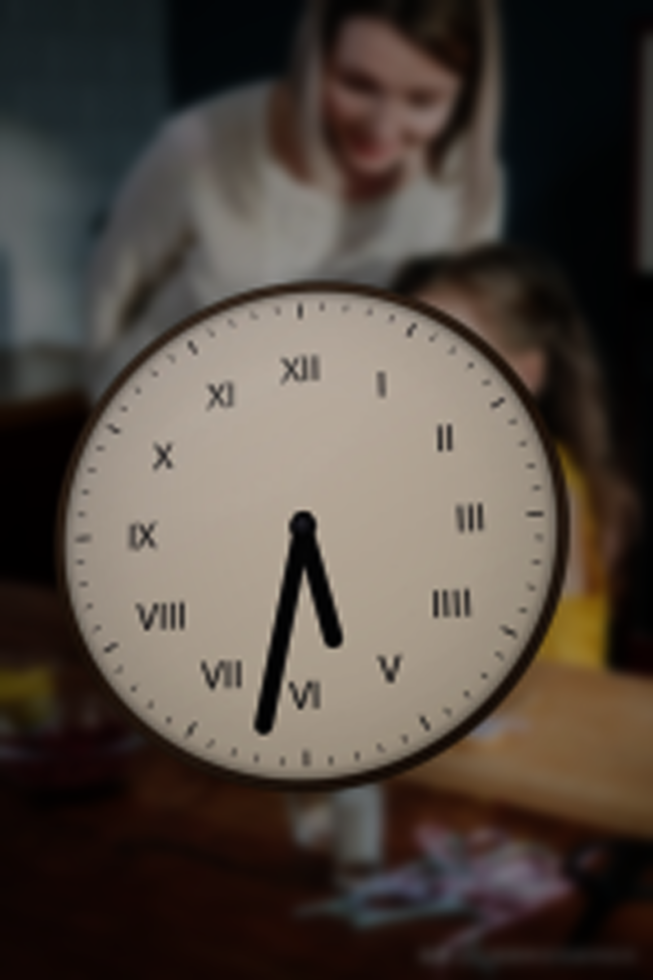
5:32
